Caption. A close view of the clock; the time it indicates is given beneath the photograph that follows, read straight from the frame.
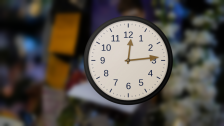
12:14
